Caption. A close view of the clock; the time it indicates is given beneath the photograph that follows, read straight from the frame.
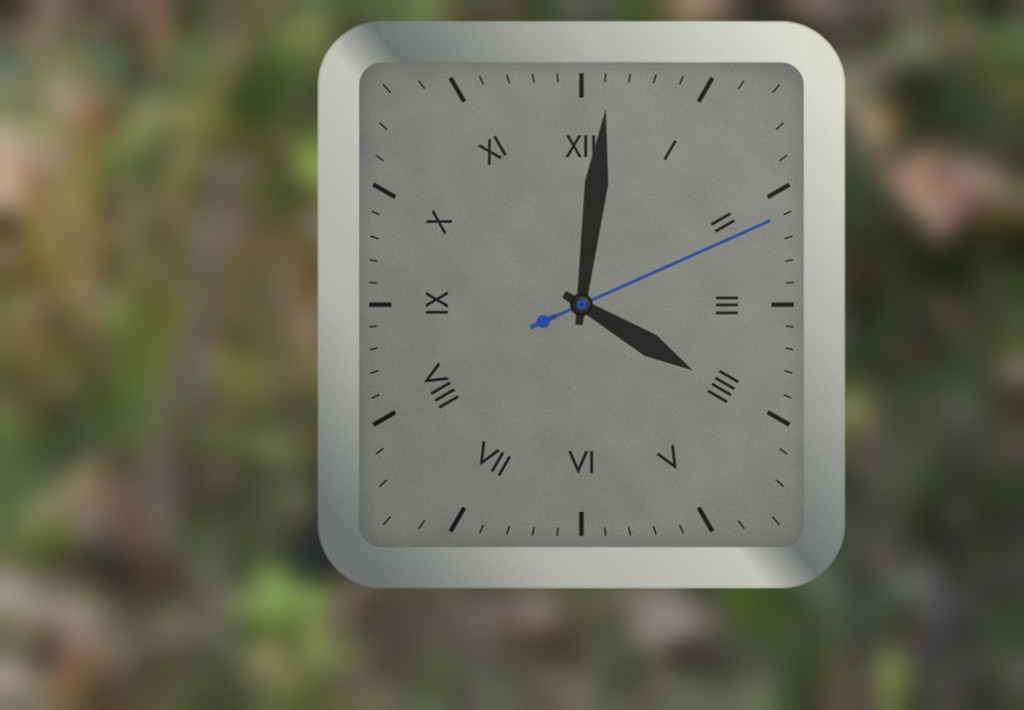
4:01:11
